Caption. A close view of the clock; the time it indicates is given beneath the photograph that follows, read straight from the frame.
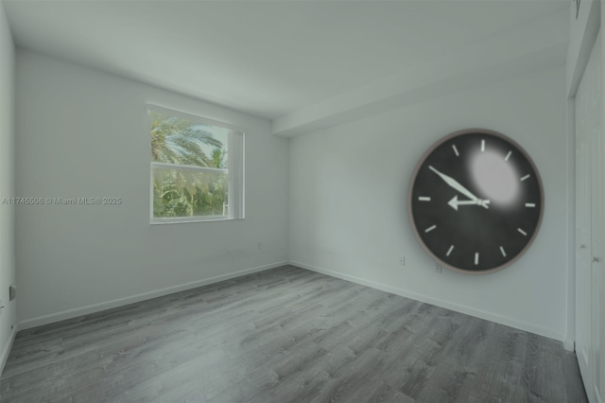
8:50
